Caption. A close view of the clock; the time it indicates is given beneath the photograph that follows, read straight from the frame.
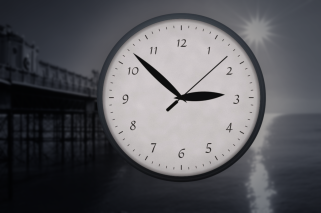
2:52:08
